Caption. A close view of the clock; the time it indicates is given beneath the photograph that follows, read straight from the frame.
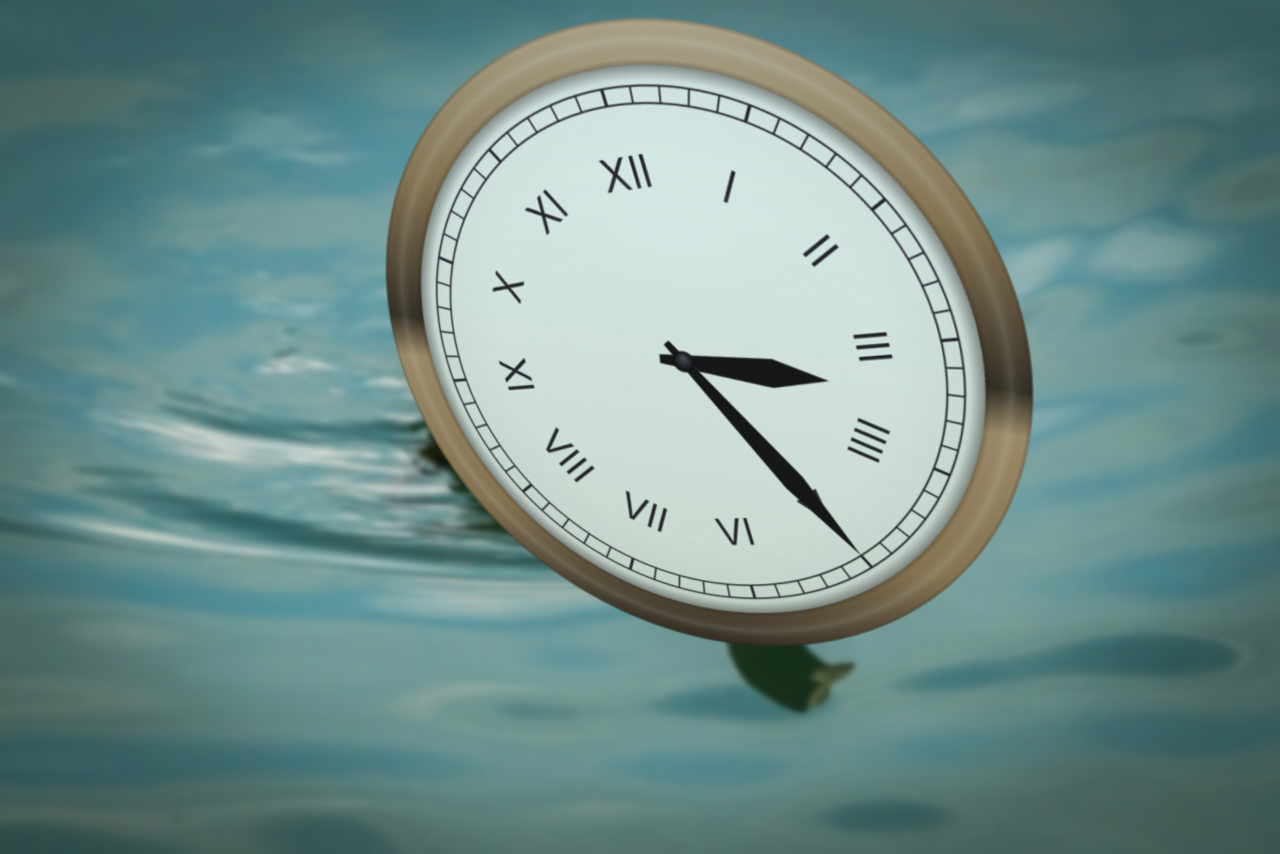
3:25
